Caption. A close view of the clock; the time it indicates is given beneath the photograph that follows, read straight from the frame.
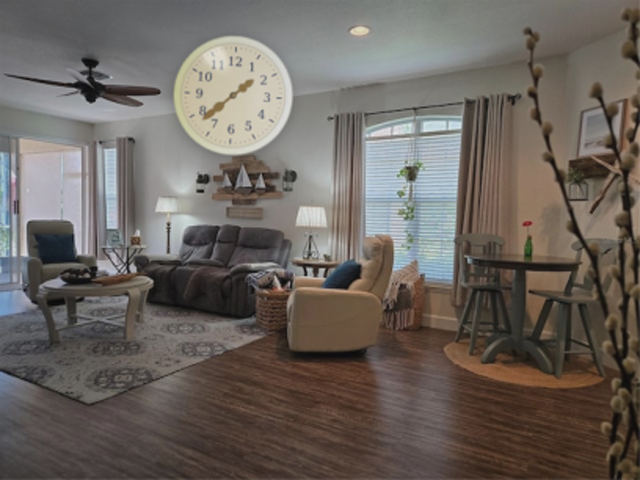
1:38
